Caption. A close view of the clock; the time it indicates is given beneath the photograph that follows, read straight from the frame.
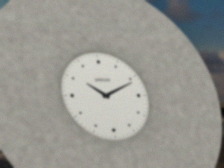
10:11
